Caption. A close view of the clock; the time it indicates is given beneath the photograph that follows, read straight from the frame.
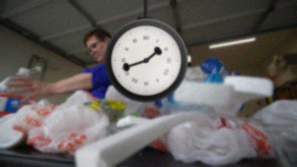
1:42
